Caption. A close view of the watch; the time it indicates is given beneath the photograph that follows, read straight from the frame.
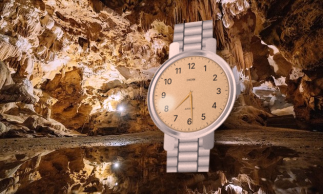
7:29
